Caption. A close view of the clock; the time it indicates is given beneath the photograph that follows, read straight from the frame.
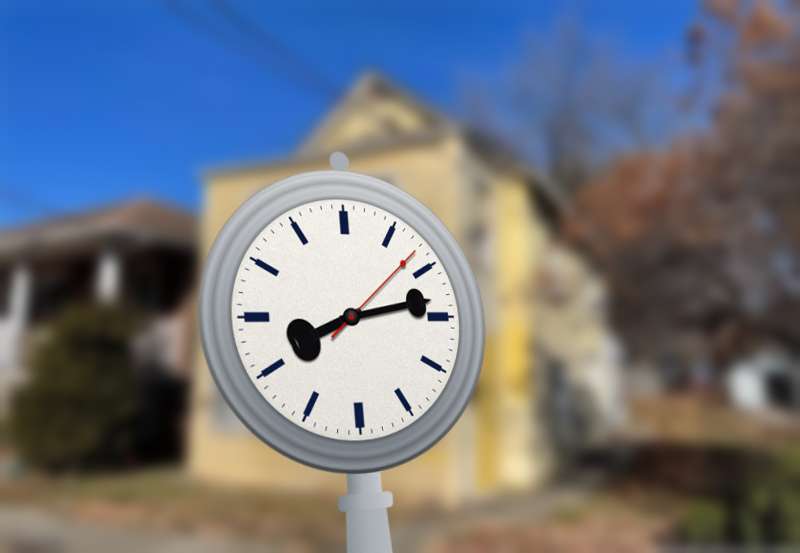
8:13:08
